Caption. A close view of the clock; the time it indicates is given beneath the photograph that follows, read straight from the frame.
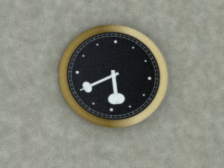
5:40
